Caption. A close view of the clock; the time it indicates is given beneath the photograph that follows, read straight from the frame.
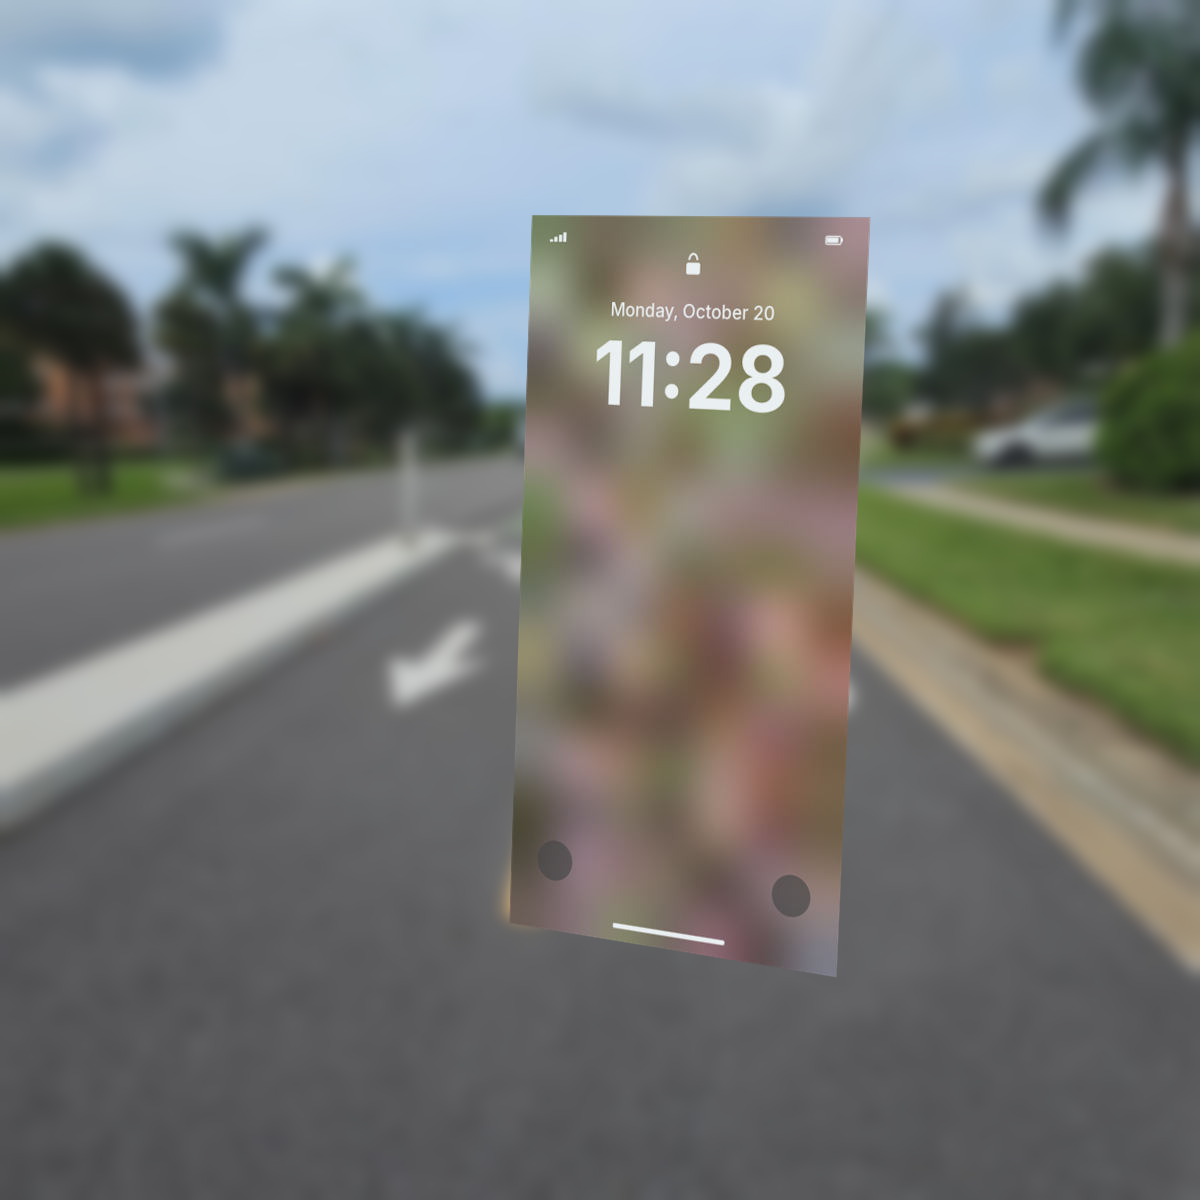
11:28
